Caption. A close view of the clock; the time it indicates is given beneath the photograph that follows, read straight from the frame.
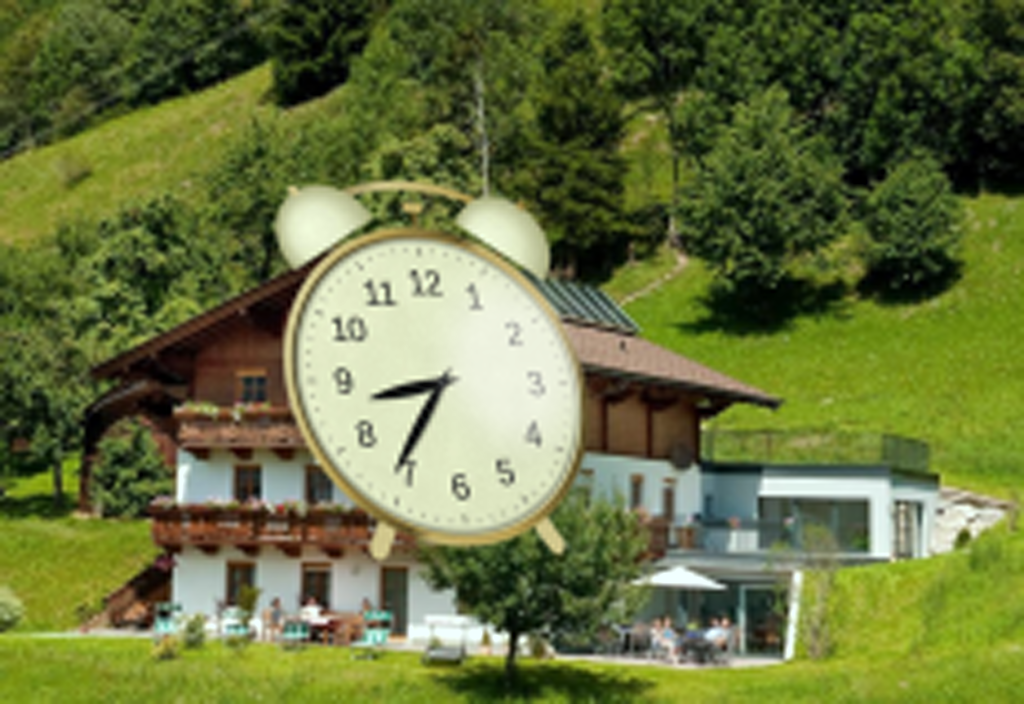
8:36
